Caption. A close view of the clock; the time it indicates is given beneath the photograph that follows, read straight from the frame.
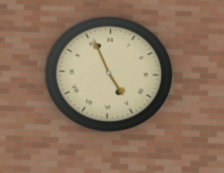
4:56
